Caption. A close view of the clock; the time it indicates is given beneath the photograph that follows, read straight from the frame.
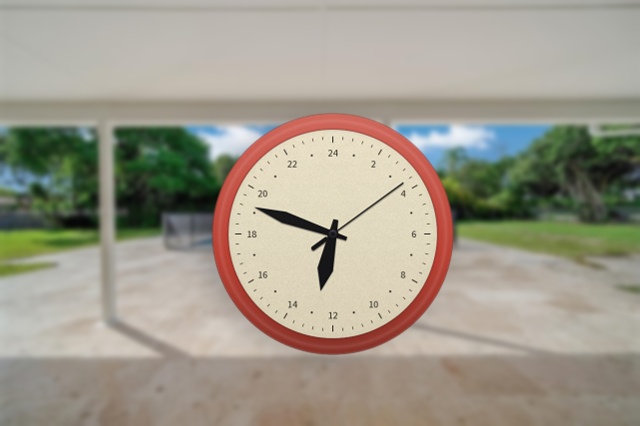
12:48:09
